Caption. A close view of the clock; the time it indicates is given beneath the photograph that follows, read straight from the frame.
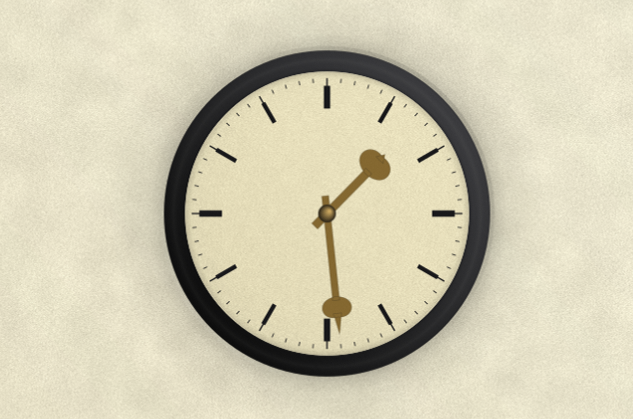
1:29
